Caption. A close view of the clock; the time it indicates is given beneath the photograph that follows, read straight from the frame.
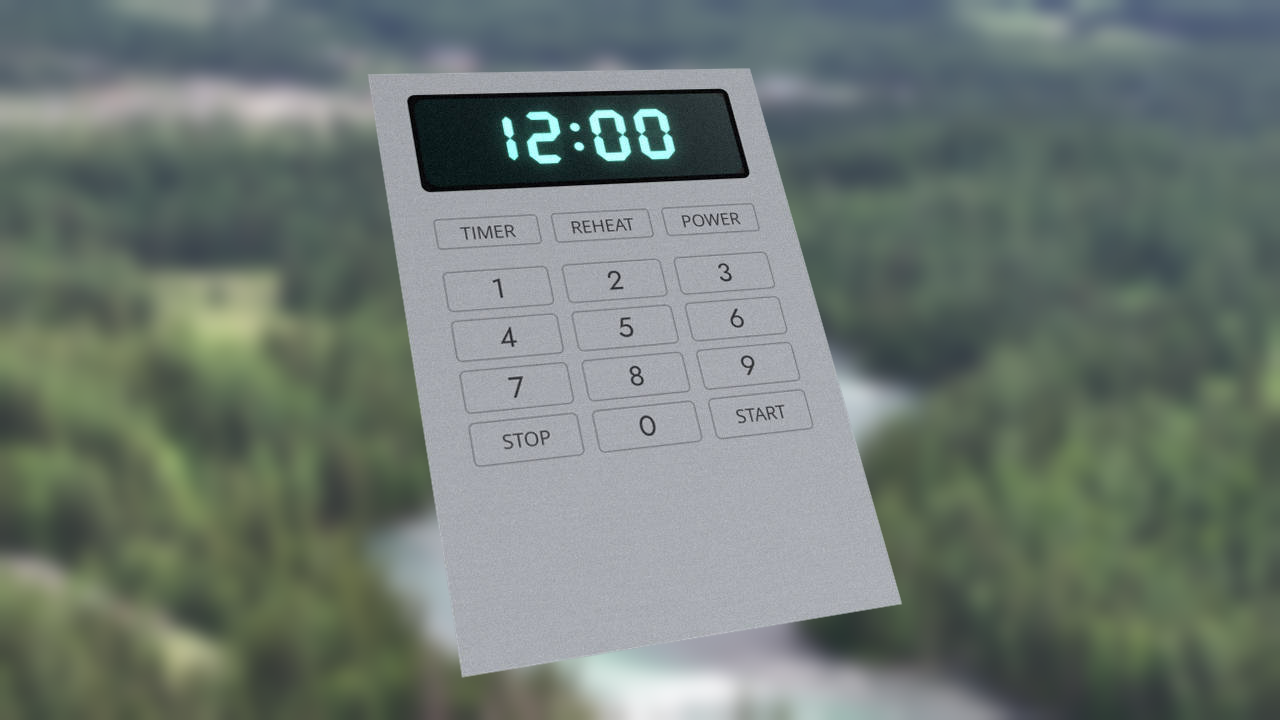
12:00
